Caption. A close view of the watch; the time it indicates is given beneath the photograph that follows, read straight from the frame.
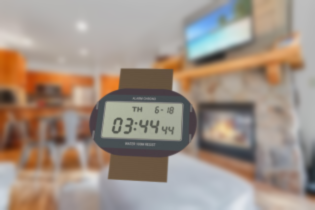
3:44:44
